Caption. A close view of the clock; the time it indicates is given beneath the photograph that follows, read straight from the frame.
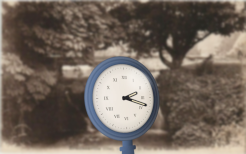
2:18
